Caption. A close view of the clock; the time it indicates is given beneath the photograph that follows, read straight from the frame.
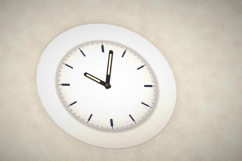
10:02
